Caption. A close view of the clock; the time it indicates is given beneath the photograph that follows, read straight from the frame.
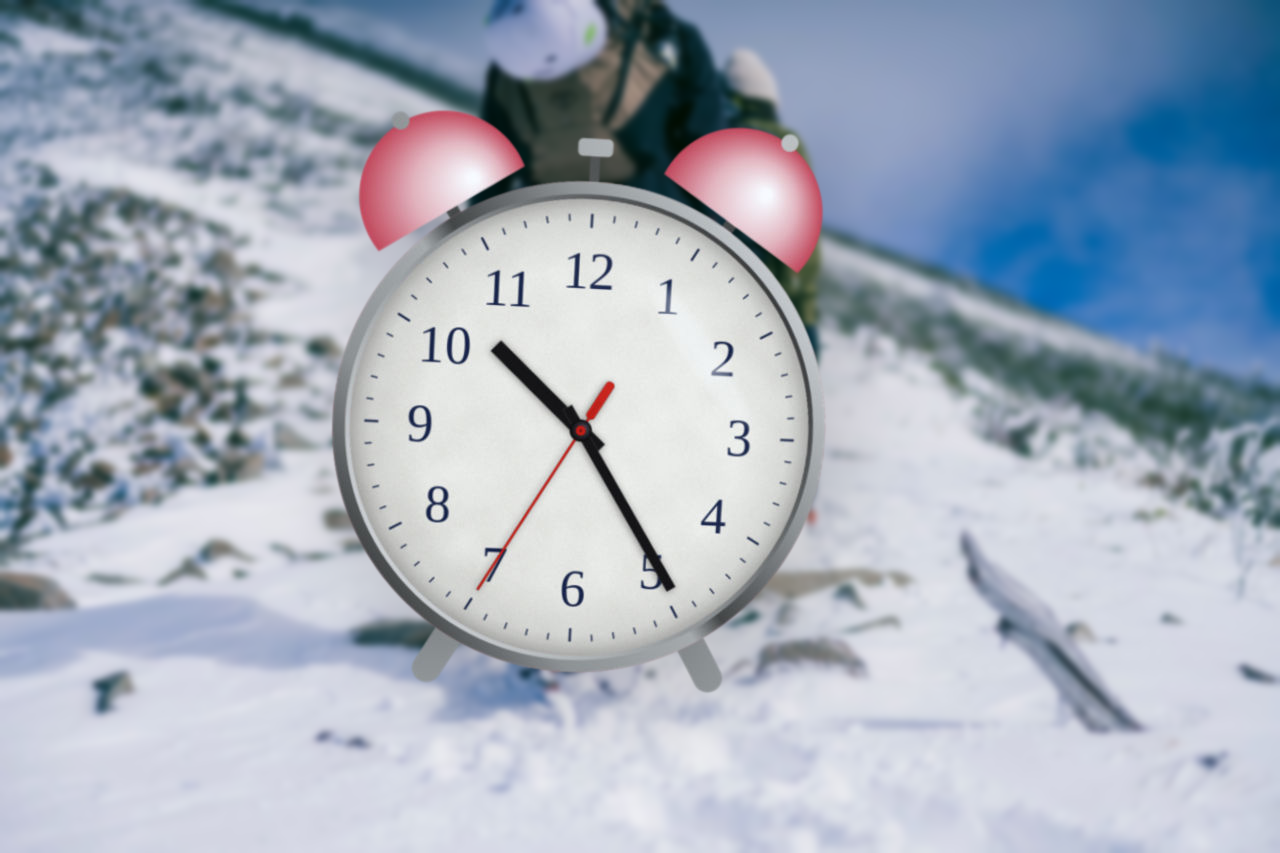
10:24:35
